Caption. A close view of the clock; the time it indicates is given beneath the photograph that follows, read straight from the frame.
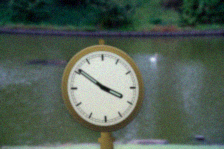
3:51
